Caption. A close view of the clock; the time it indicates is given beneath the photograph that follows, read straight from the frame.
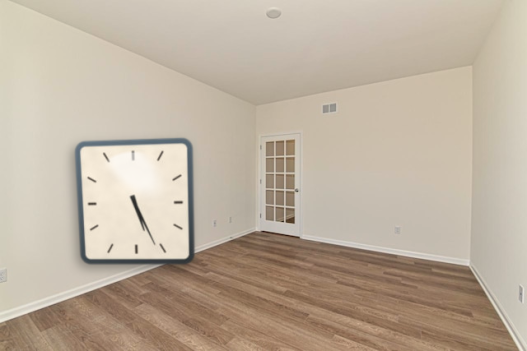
5:26
